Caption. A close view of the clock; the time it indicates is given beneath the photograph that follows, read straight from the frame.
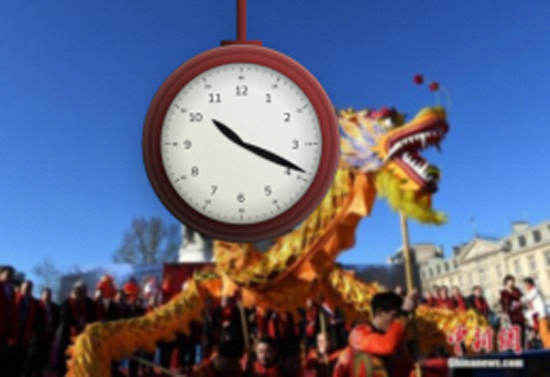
10:19
